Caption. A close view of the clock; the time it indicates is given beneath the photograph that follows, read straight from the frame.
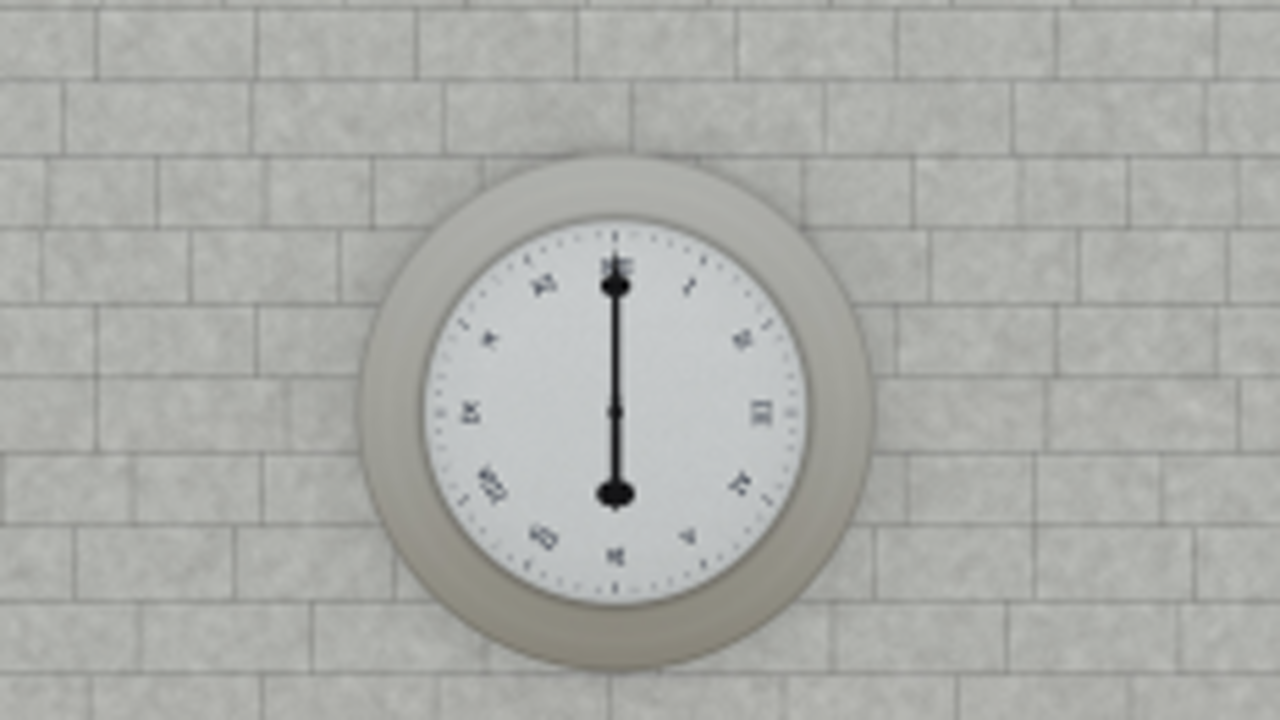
6:00
